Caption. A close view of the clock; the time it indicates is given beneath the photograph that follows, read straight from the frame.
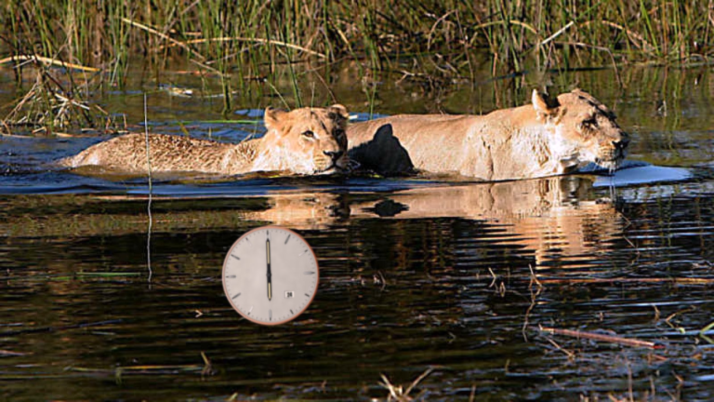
6:00
